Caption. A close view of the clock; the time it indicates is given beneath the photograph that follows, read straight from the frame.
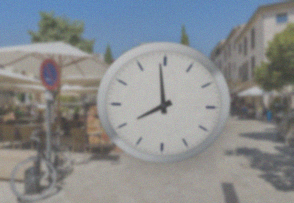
7:59
